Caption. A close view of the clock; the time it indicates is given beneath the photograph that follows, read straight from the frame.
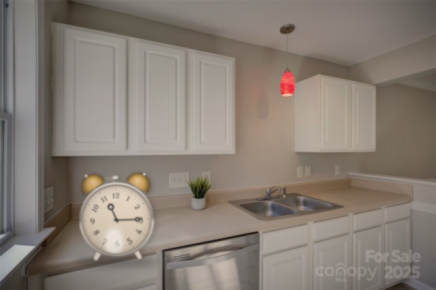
11:15
